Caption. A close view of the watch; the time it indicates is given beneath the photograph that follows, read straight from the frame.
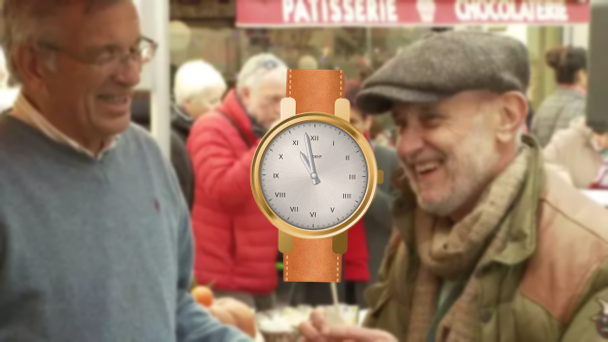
10:58
